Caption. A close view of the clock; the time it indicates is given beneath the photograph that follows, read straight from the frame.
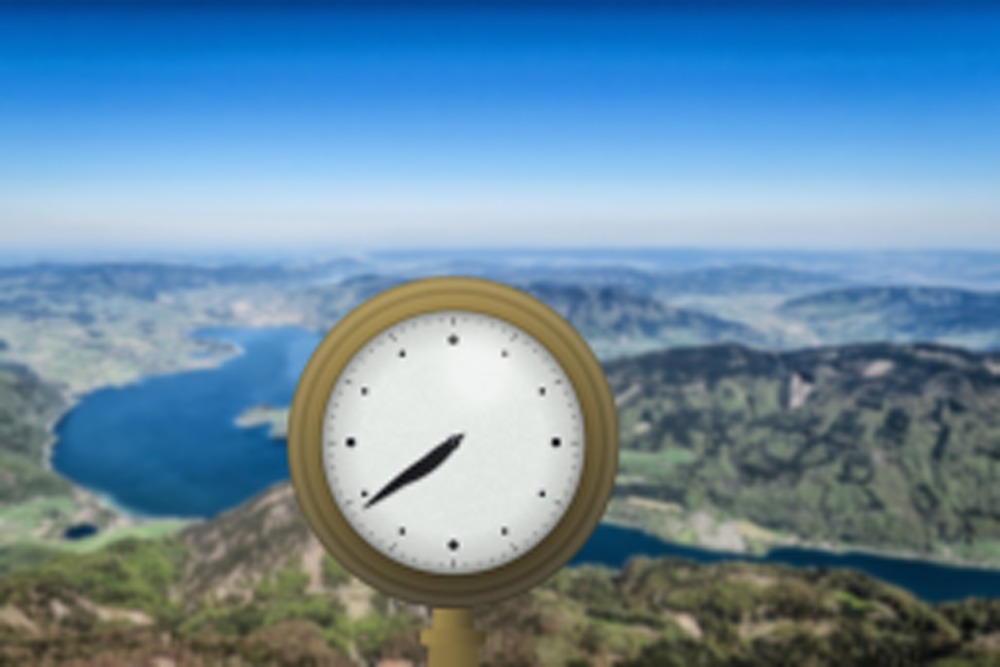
7:39
